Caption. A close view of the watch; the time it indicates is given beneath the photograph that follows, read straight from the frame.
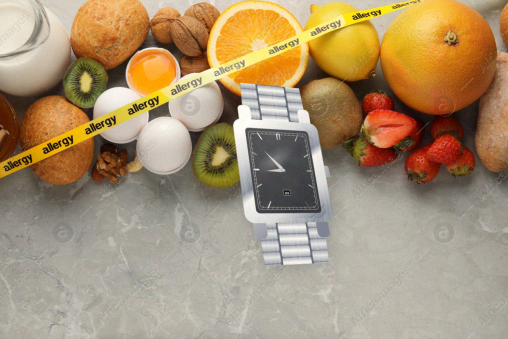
8:53
